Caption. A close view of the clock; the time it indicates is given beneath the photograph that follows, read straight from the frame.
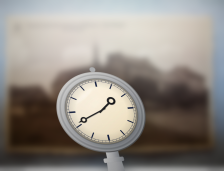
1:41
